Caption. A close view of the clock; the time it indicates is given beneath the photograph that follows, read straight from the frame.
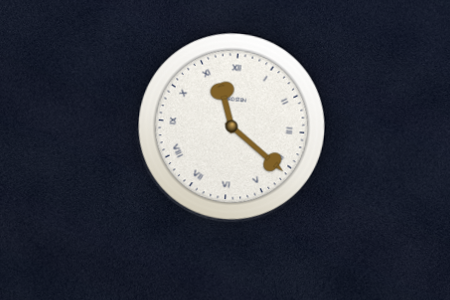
11:21
